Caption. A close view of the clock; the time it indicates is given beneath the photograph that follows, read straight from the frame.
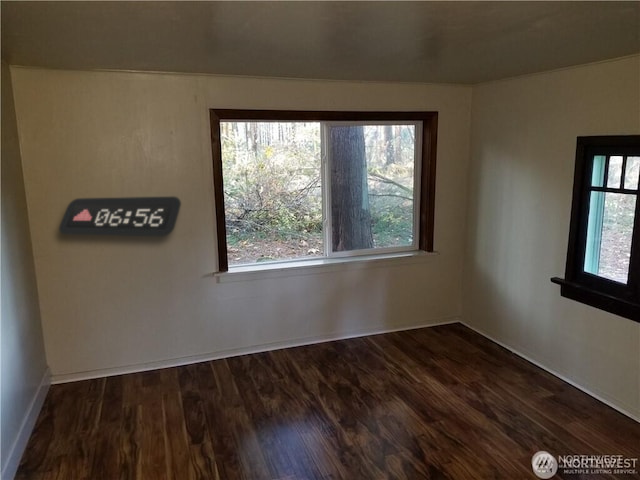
6:56
